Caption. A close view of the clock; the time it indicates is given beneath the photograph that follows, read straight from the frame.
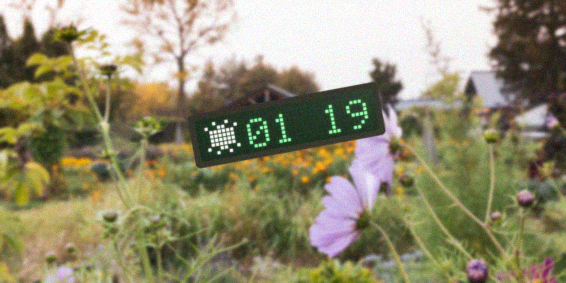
1:19
